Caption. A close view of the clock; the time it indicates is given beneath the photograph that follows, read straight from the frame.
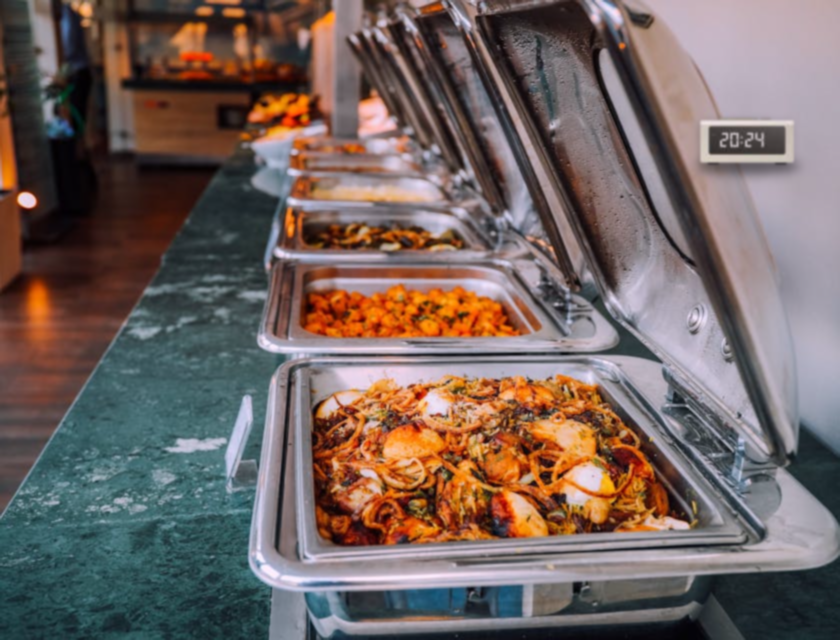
20:24
